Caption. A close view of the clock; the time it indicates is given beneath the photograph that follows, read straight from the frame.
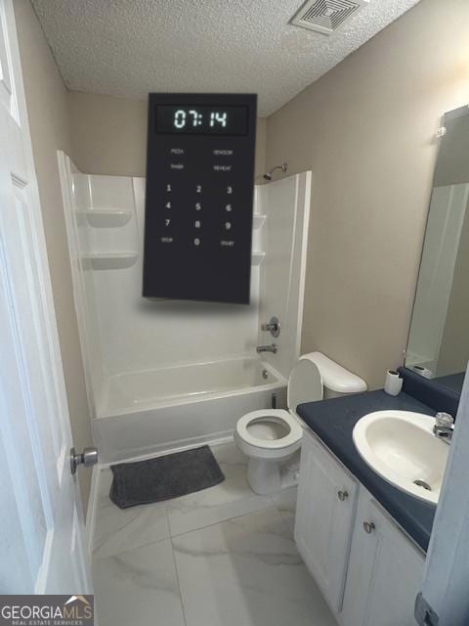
7:14
